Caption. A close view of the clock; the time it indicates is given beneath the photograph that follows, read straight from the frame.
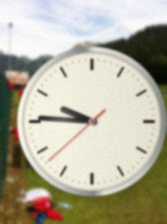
9:45:38
